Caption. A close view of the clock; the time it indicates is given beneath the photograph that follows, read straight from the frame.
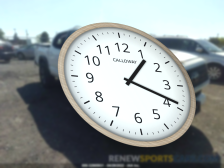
1:19
